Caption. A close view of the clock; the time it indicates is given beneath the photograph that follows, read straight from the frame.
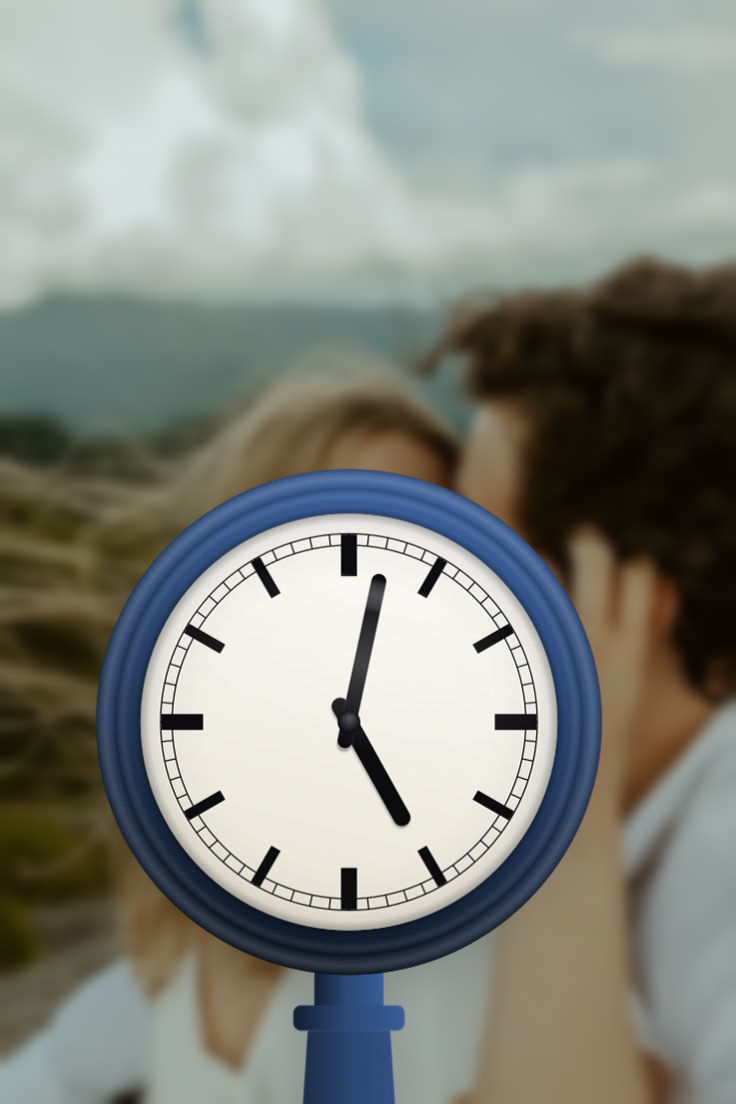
5:02
